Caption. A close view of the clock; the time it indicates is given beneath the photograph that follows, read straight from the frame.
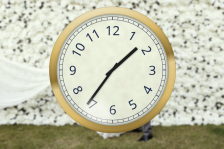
1:36
